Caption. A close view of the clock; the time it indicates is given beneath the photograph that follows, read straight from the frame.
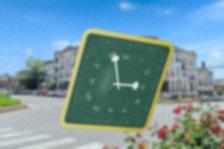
2:56
